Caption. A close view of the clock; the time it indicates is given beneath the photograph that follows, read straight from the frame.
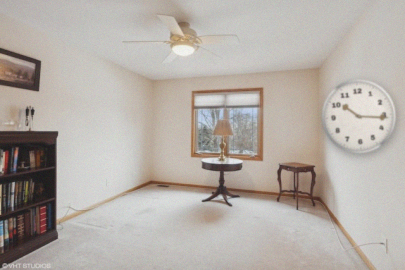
10:16
